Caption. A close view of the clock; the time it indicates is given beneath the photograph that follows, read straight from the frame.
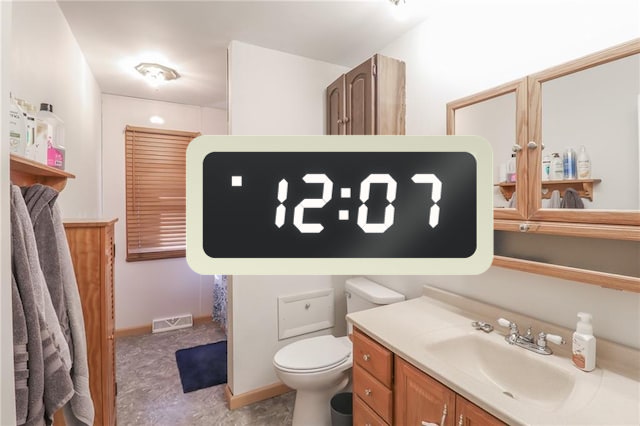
12:07
